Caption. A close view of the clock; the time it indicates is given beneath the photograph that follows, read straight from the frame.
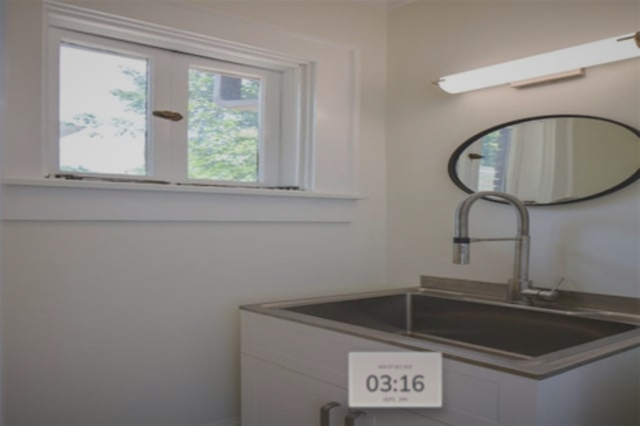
3:16
